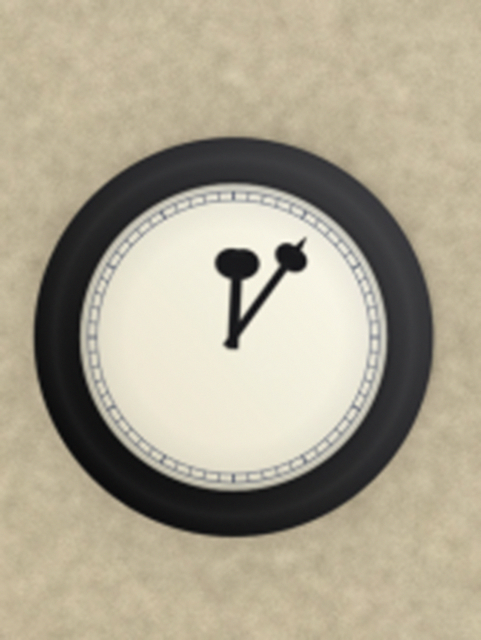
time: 12:06
